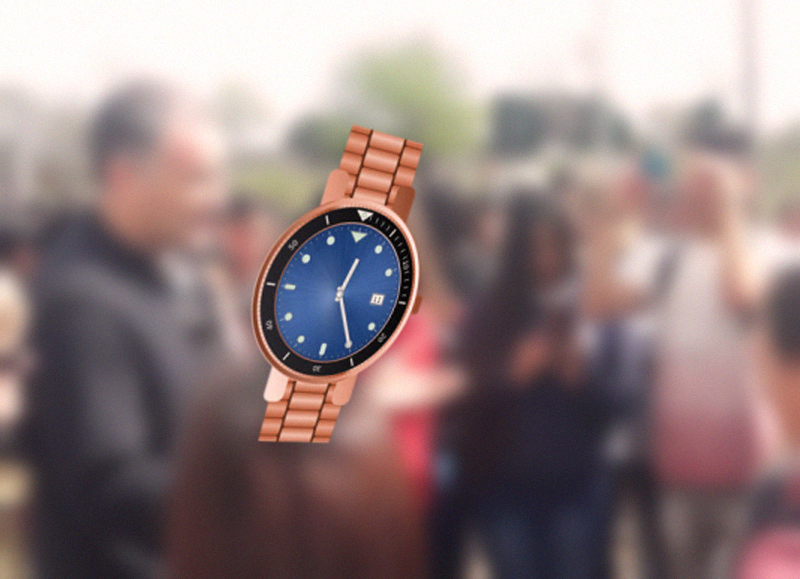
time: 12:25
